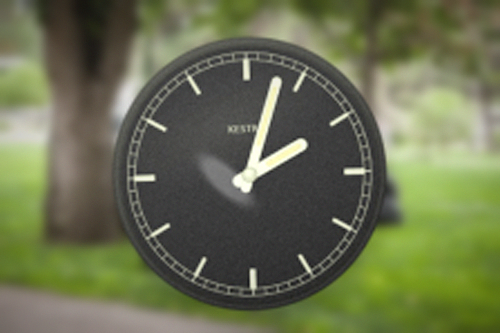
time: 2:03
